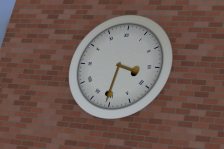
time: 3:31
